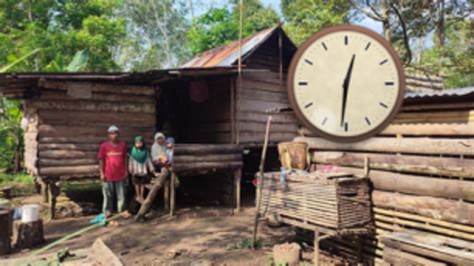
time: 12:31
